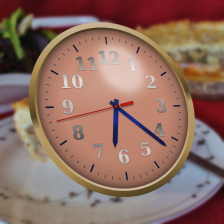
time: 6:21:43
